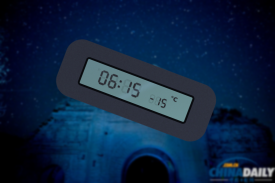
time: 6:15
